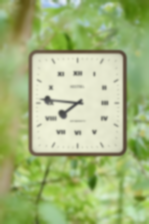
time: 7:46
